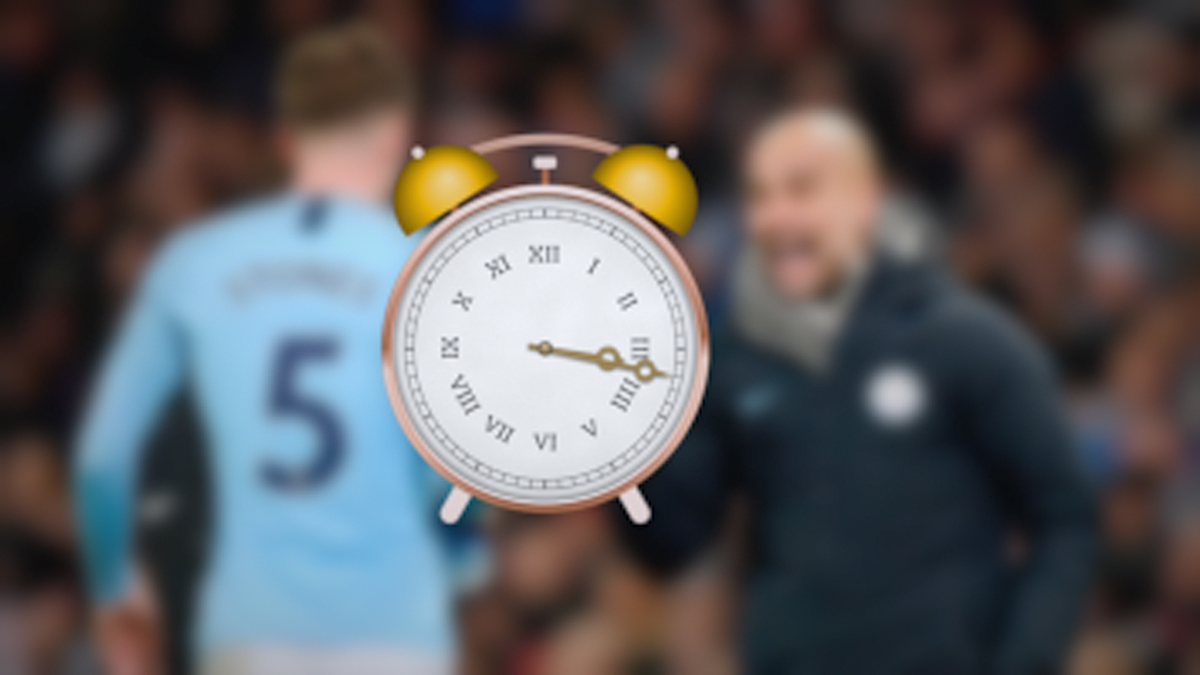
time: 3:17
